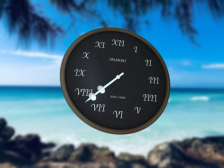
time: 7:38
